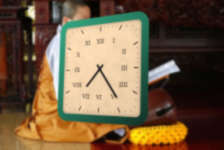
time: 7:24
